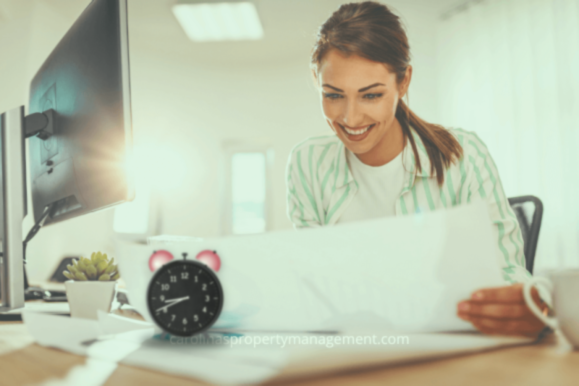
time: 8:41
